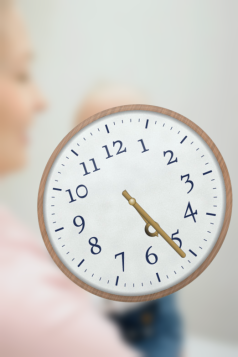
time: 5:26
